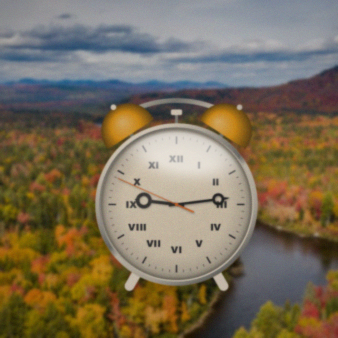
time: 9:13:49
